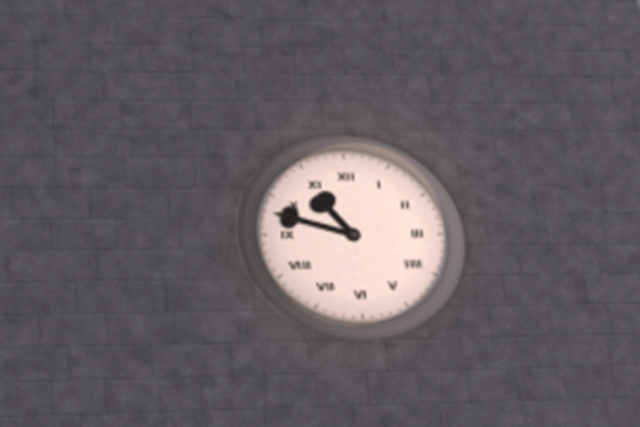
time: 10:48
